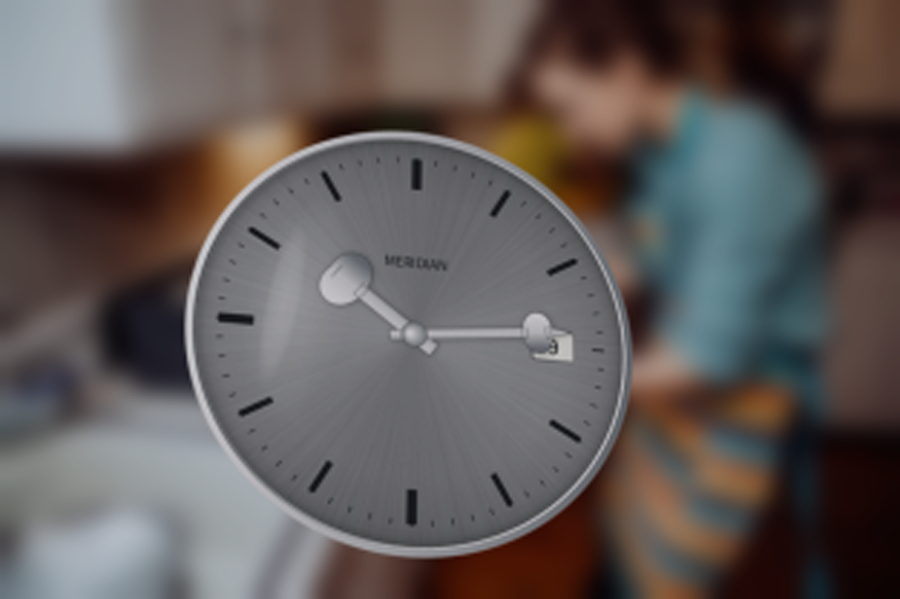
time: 10:14
